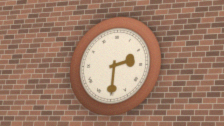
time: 2:30
